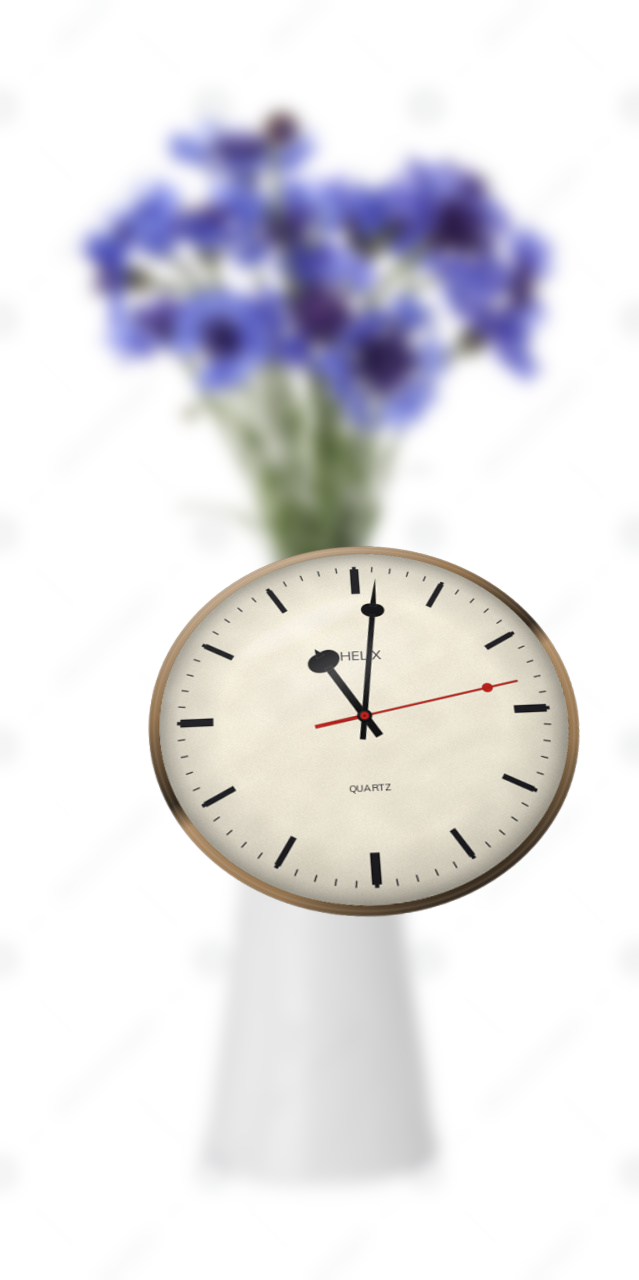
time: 11:01:13
